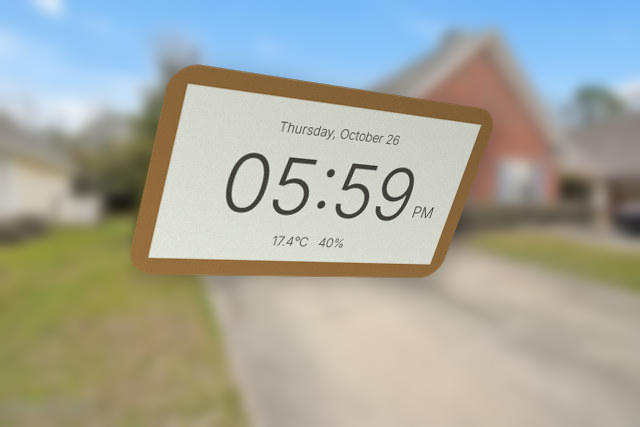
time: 5:59
